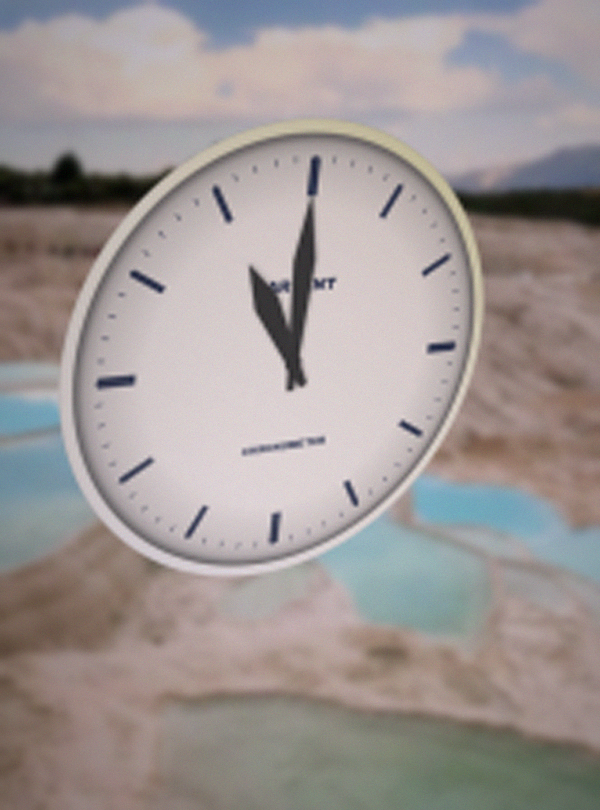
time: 11:00
